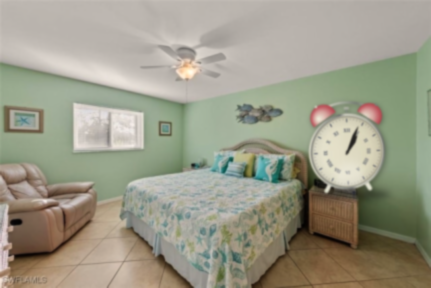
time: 1:04
